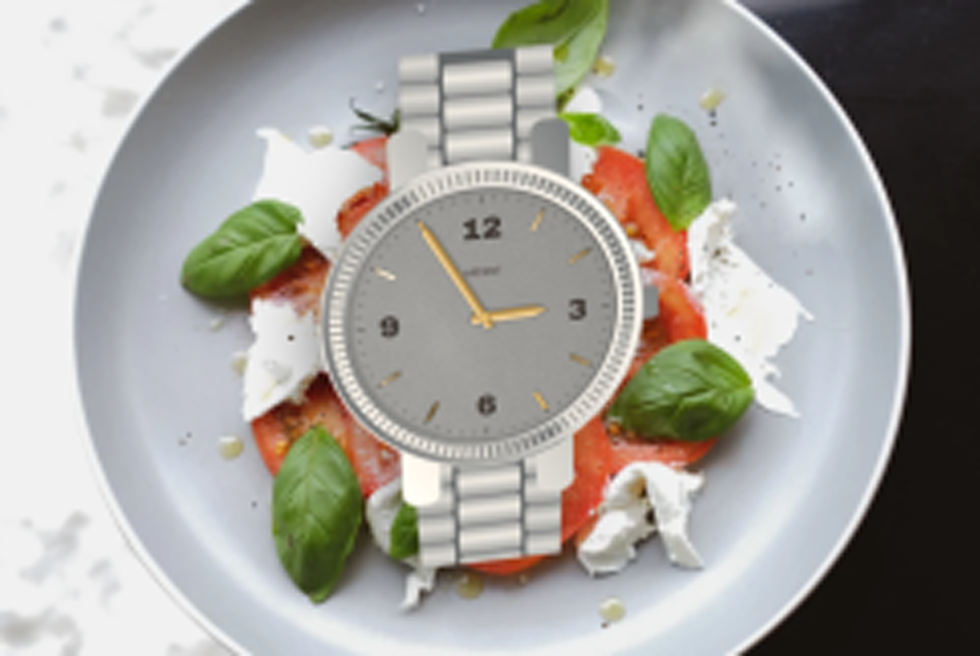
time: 2:55
